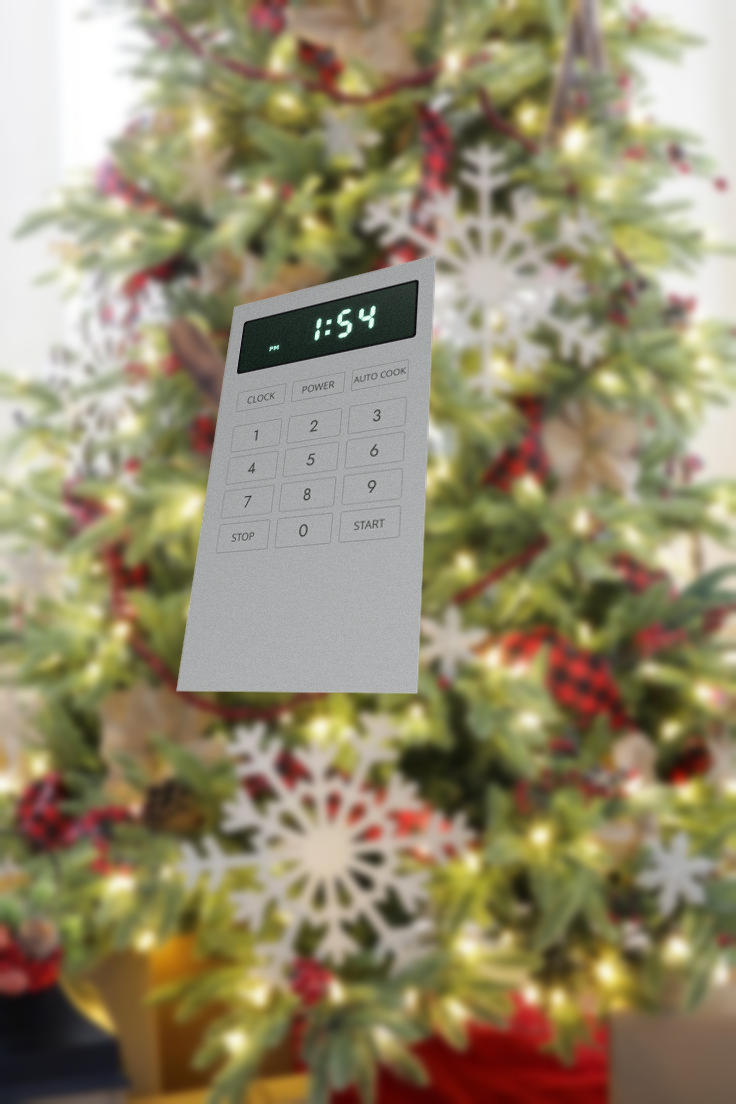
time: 1:54
